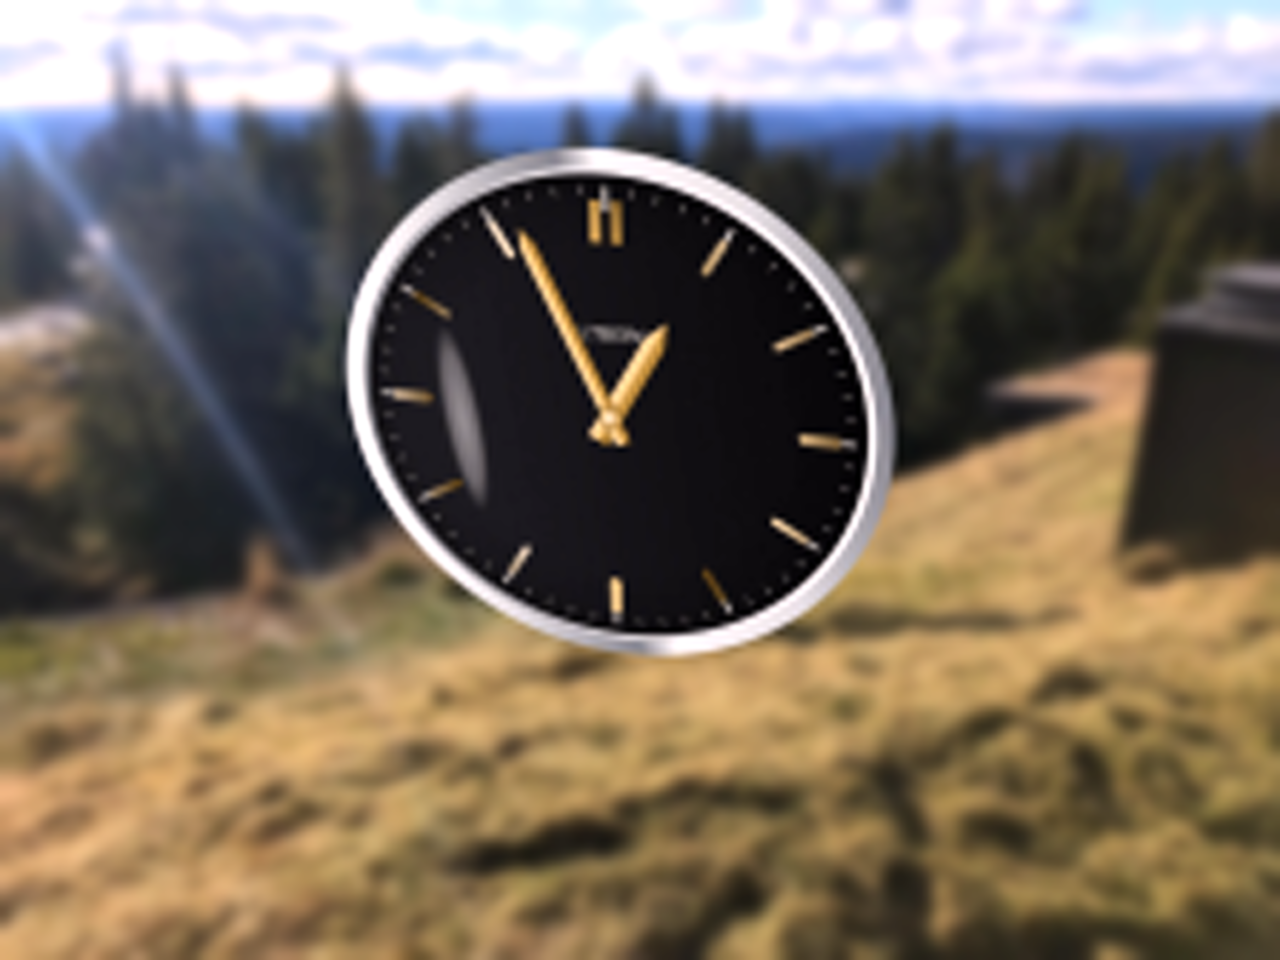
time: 12:56
